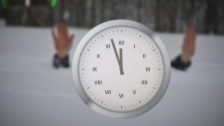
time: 11:57
